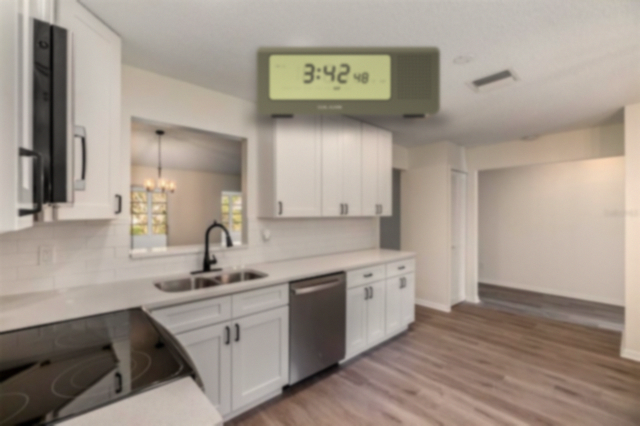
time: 3:42
